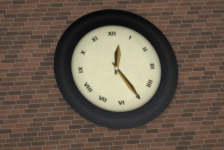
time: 12:25
